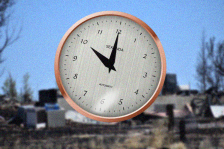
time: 10:00
